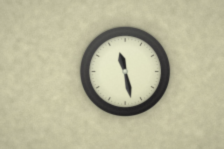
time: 11:28
